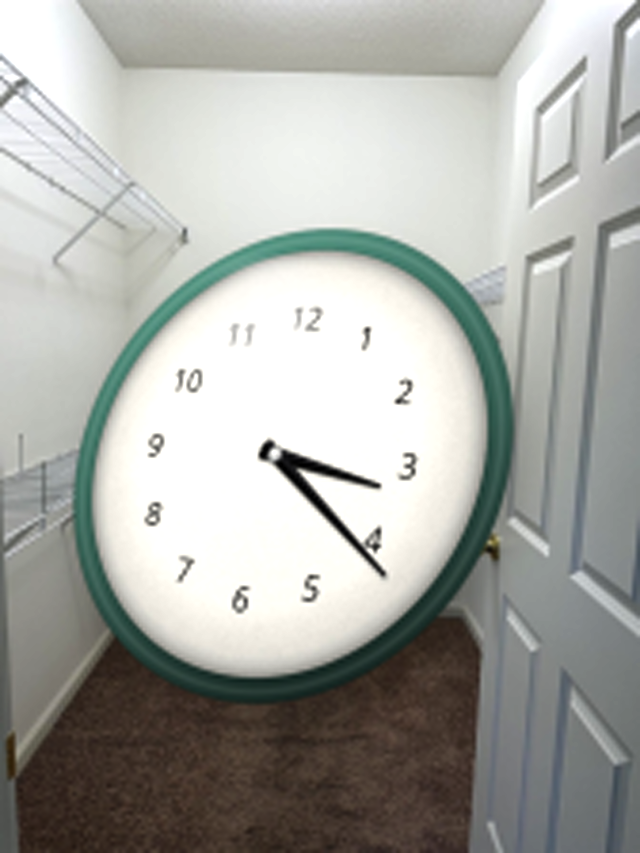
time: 3:21
